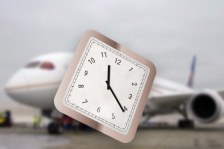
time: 11:21
